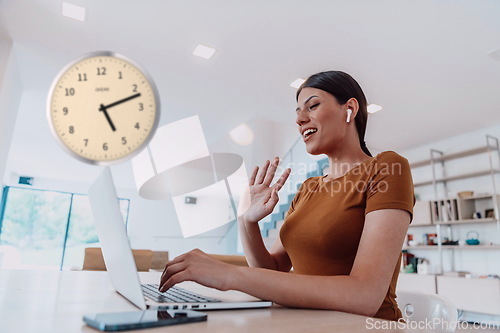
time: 5:12
